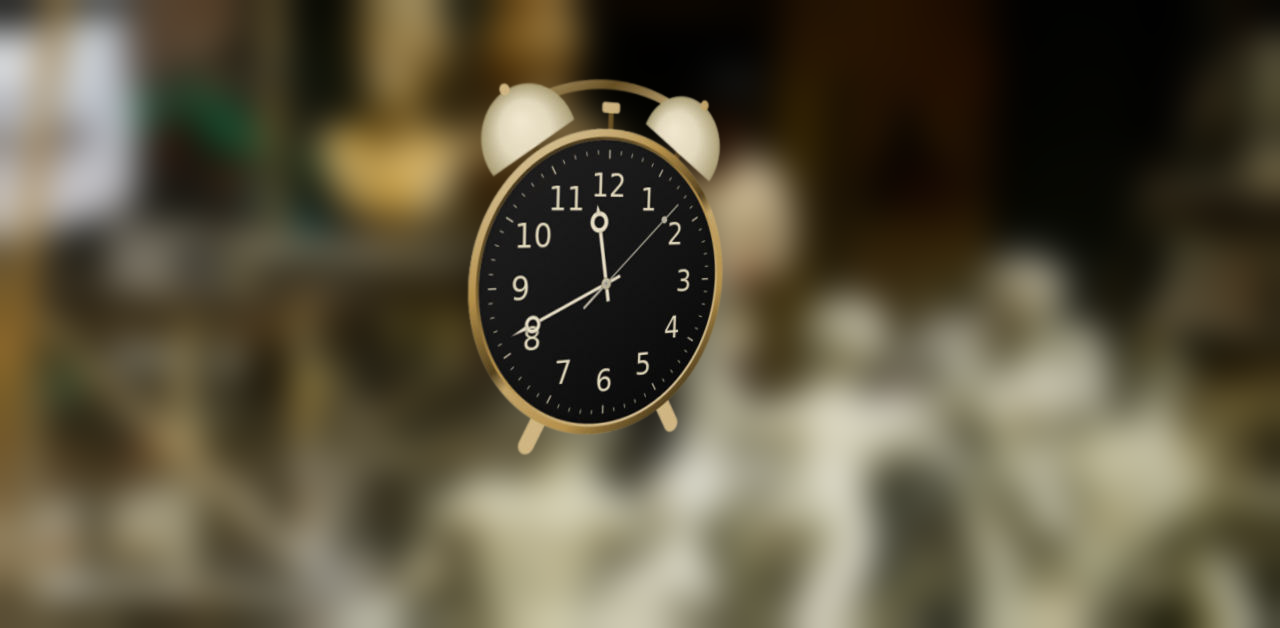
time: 11:41:08
